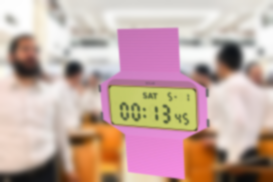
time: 0:13:45
